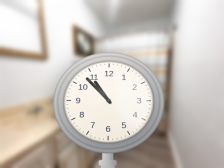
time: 10:53
